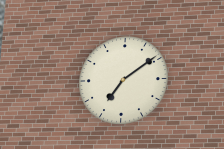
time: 7:09
